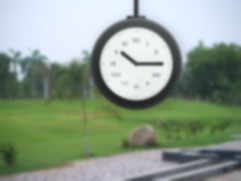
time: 10:15
